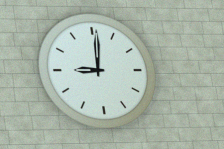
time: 9:01
